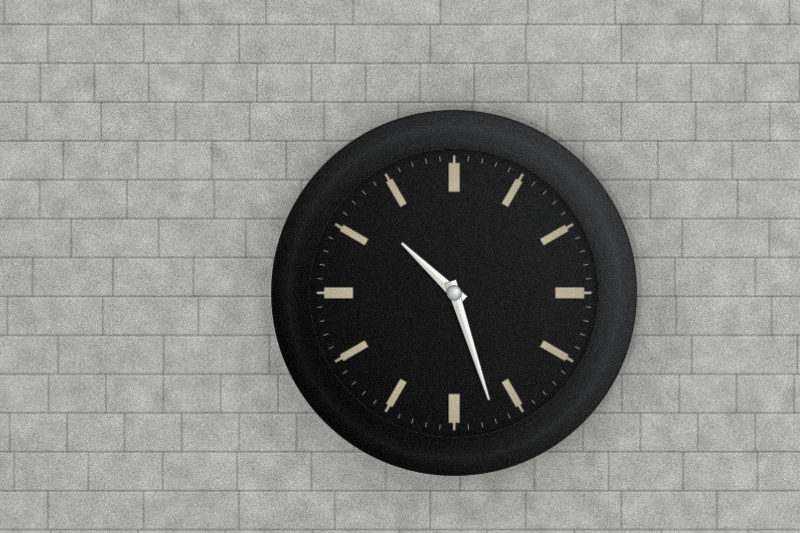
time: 10:27
